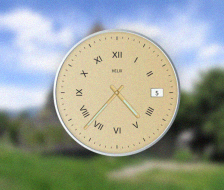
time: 4:37
